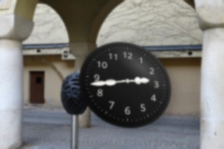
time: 2:43
